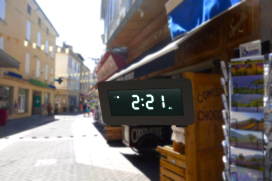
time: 2:21
